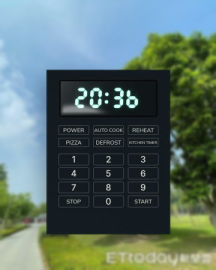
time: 20:36
